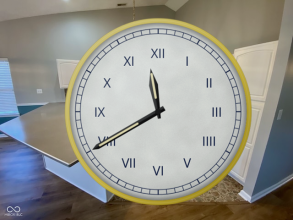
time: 11:40
